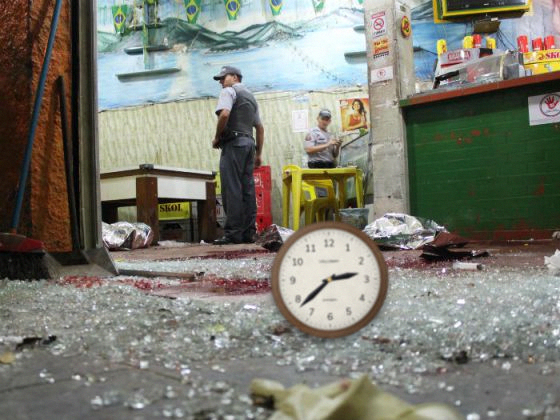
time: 2:38
